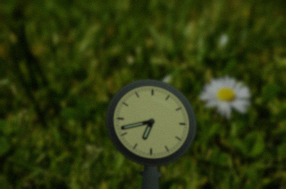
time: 6:42
